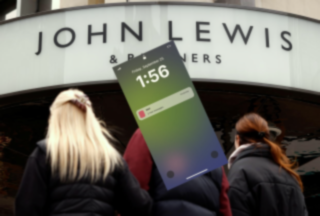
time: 1:56
